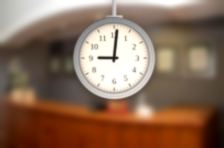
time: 9:01
